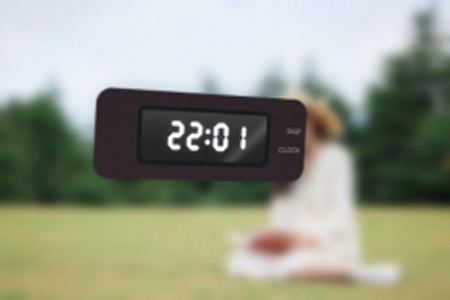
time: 22:01
